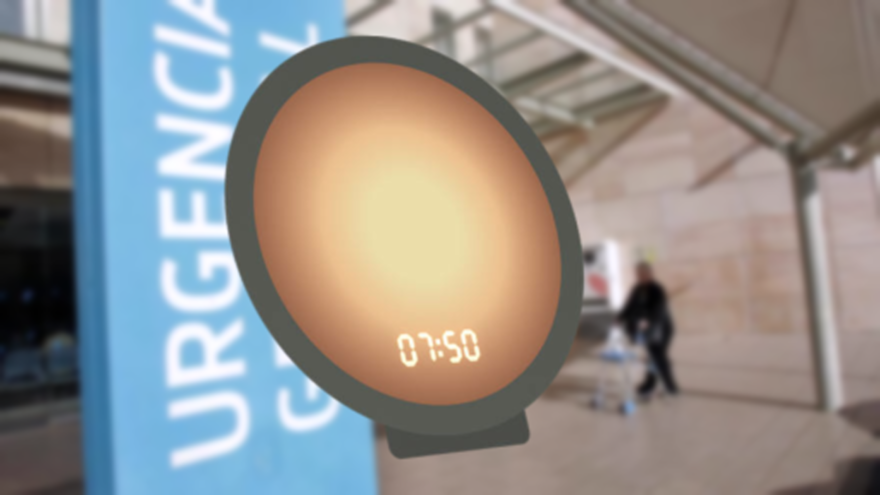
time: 7:50
